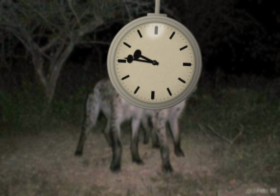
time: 9:46
